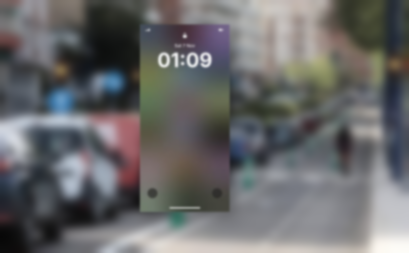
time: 1:09
